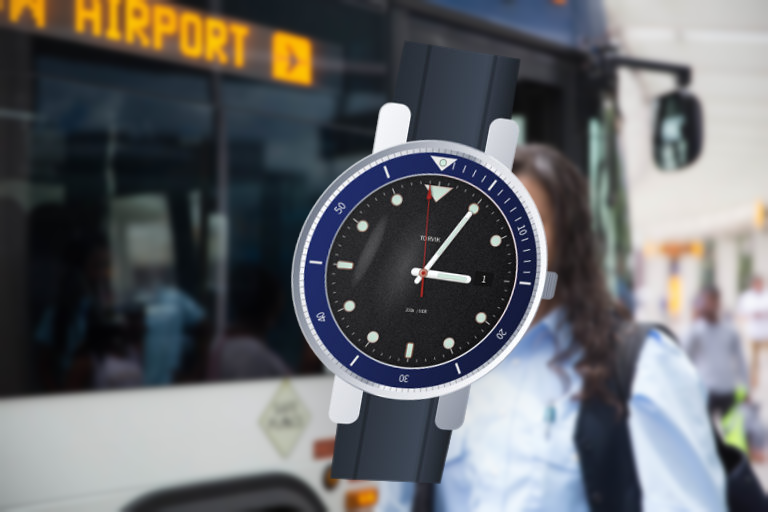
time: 3:04:59
